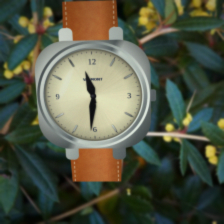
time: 11:31
